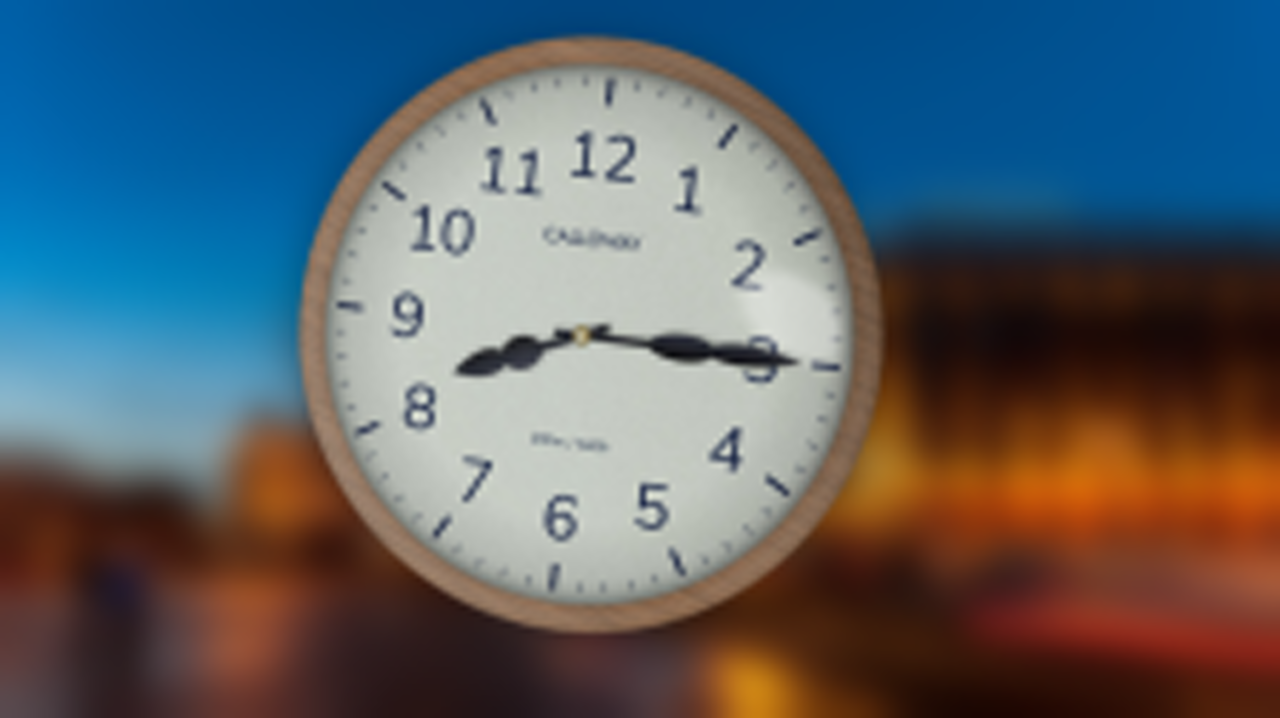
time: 8:15
